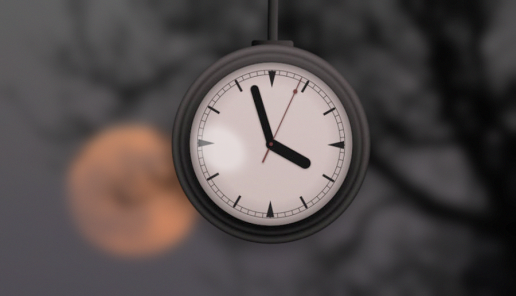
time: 3:57:04
